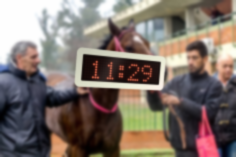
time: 11:29
